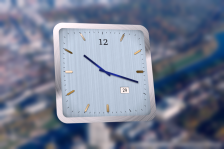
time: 10:18
